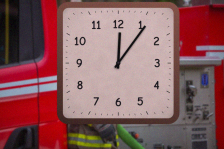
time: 12:06
